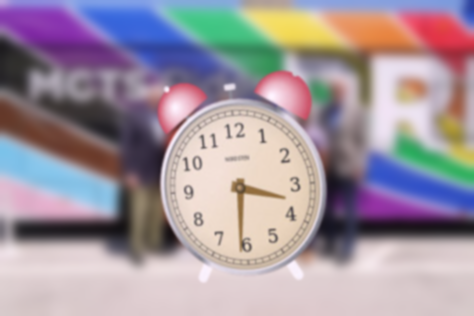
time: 3:31
